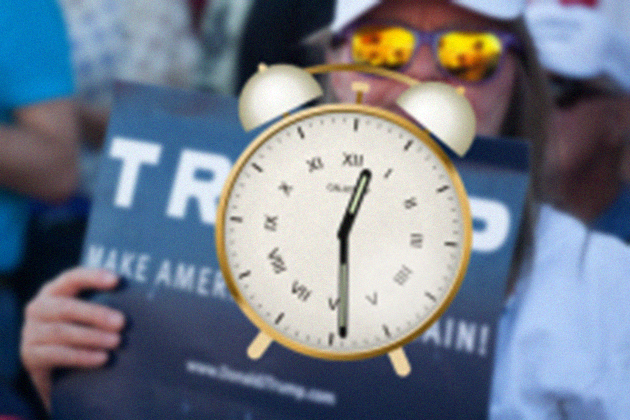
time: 12:29
